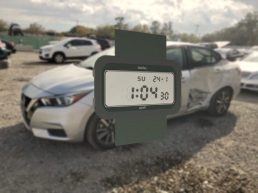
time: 1:04:30
